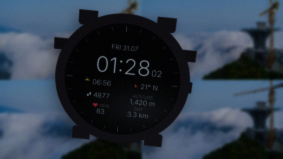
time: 1:28:02
